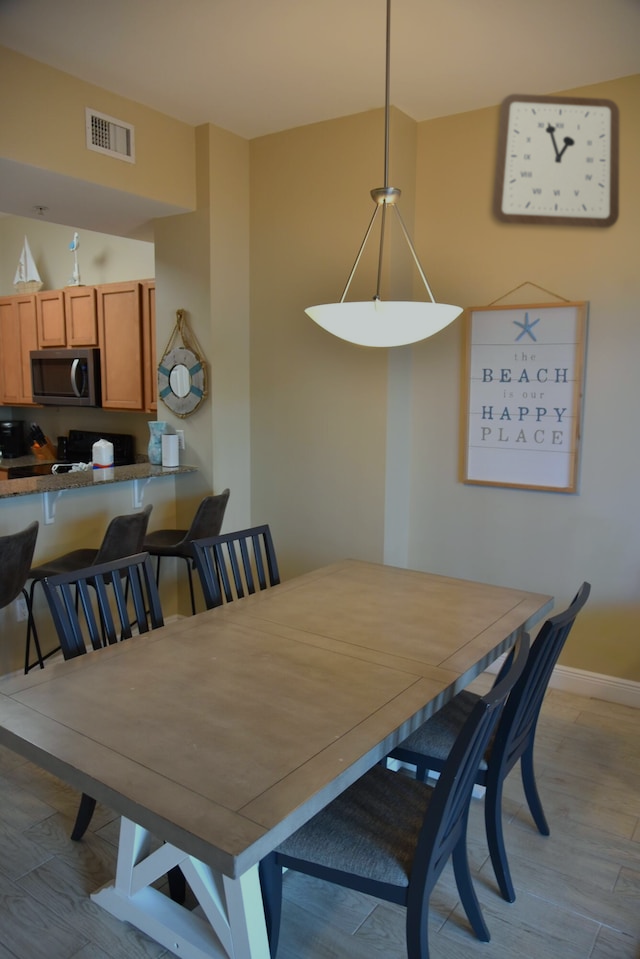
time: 12:57
